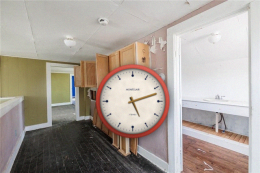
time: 5:12
